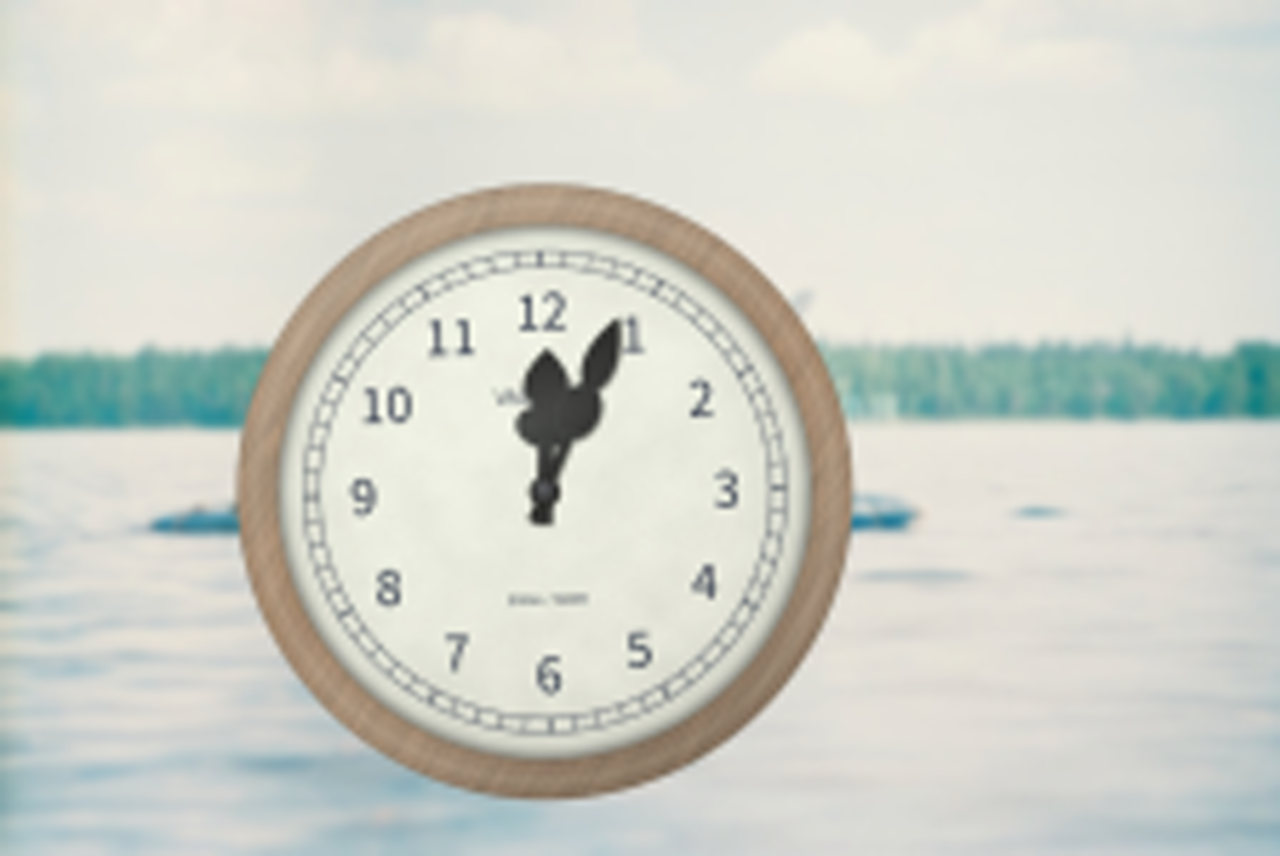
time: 12:04
